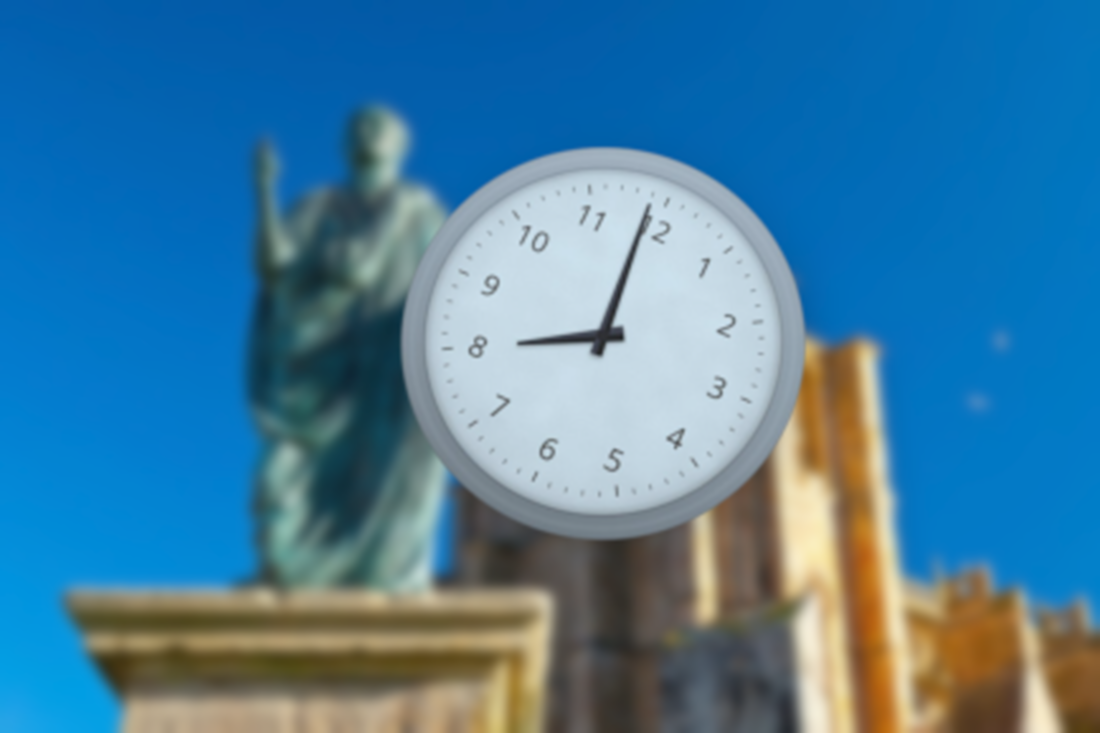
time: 7:59
